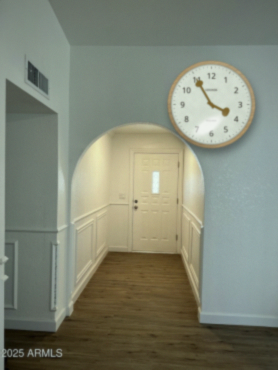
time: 3:55
